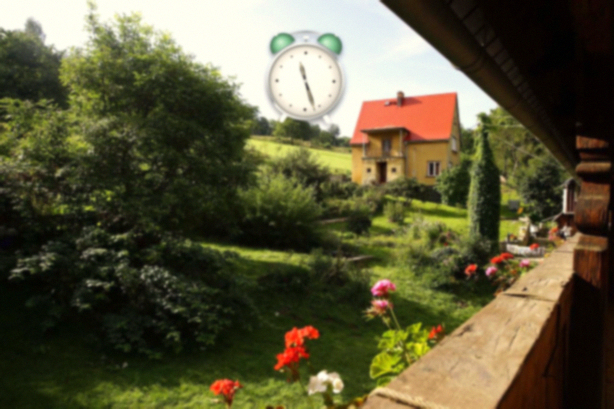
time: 11:27
